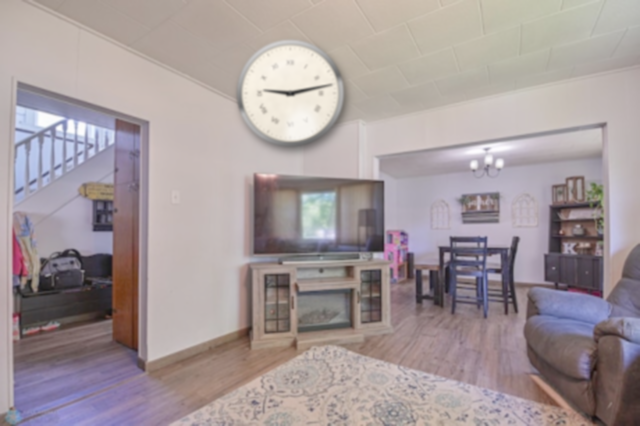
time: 9:13
